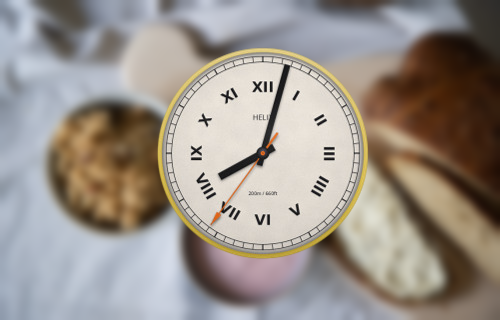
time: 8:02:36
